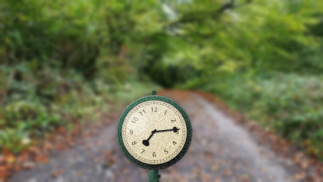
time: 7:14
